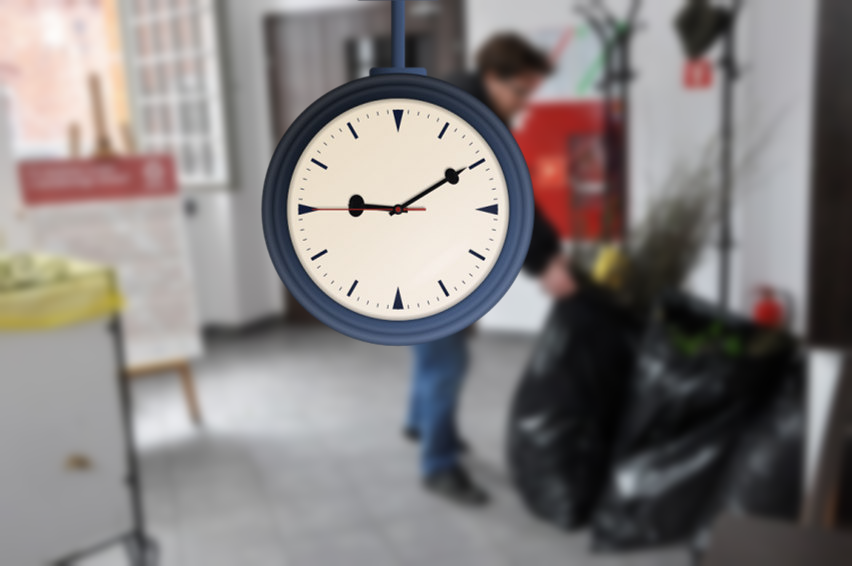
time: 9:09:45
